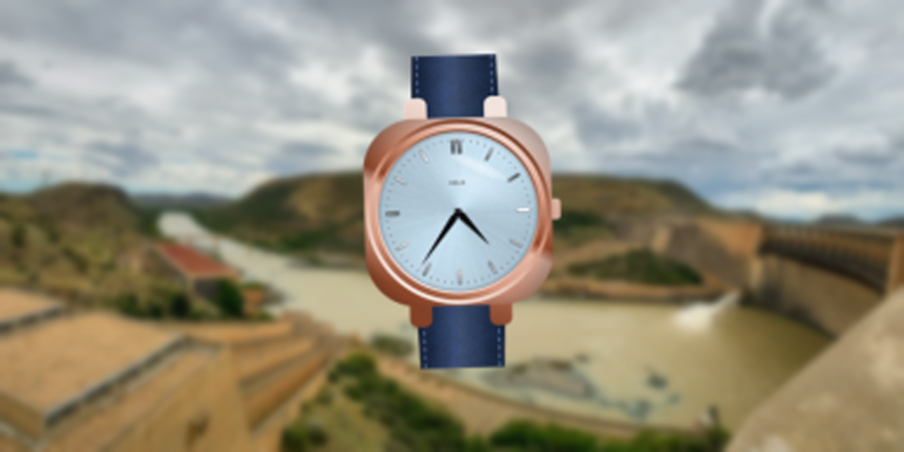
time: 4:36
